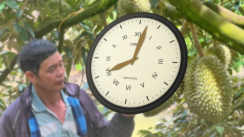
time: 8:02
